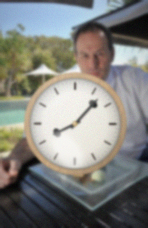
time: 8:07
